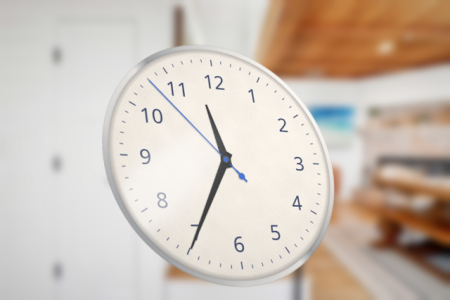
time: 11:34:53
